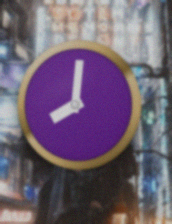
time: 8:01
